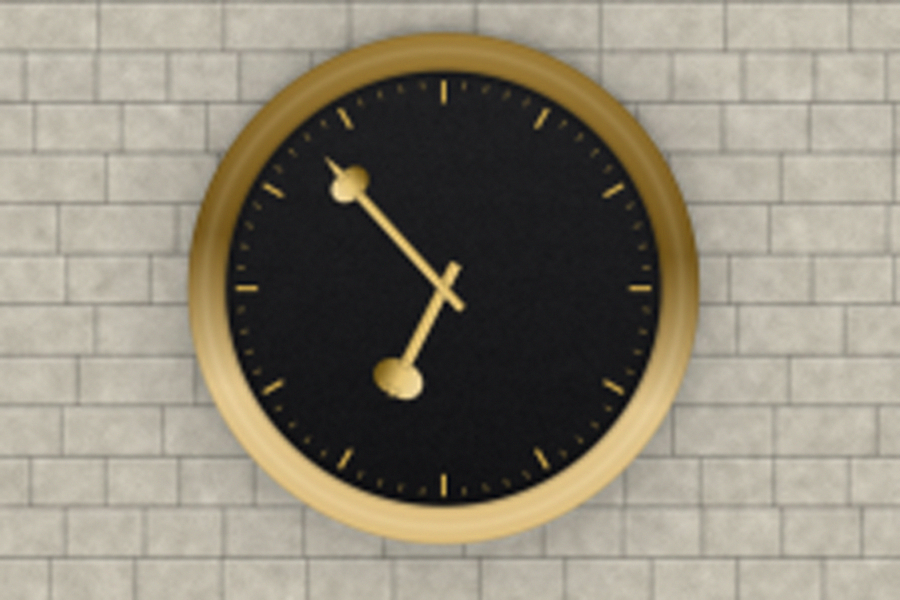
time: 6:53
